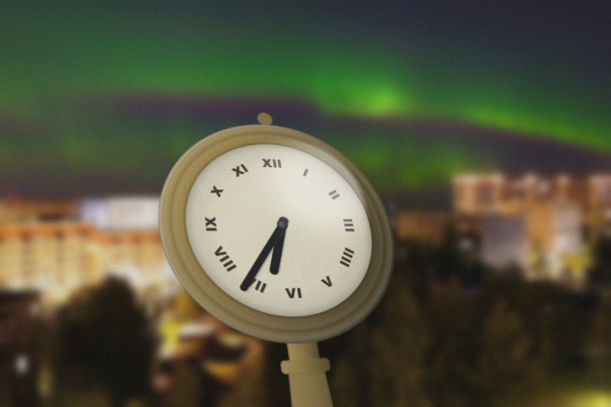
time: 6:36
